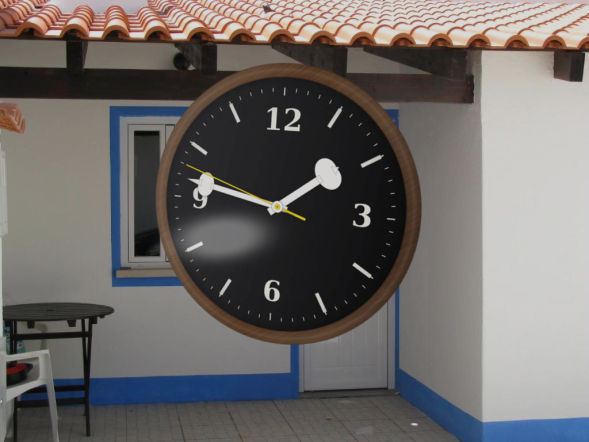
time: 1:46:48
